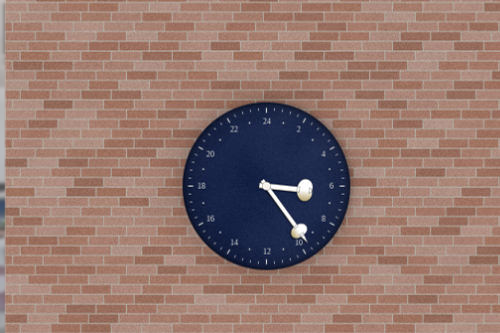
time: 6:24
